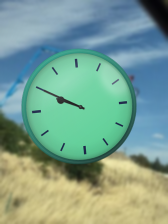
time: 9:50
